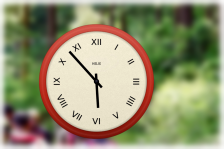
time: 5:53
